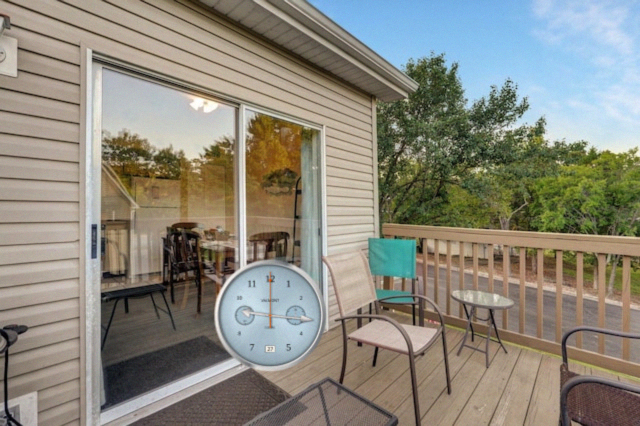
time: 9:16
